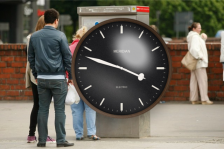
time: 3:48
